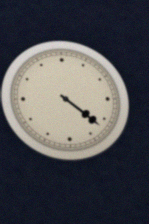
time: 4:22
